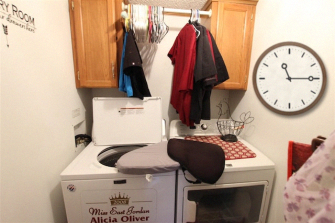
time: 11:15
